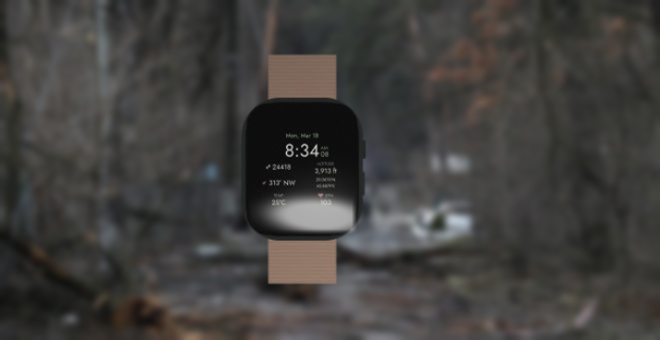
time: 8:34
